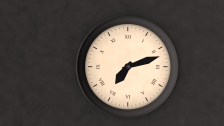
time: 7:12
